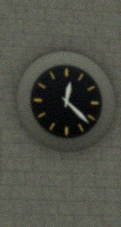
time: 12:22
